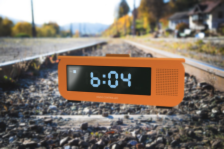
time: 6:04
